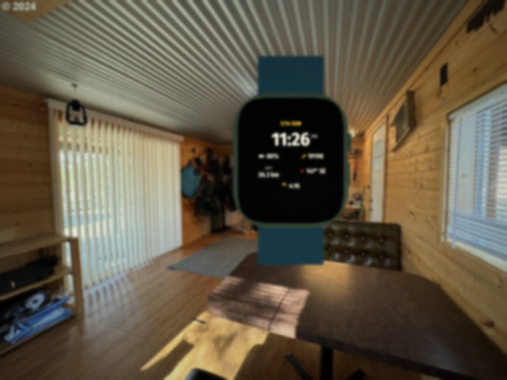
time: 11:26
